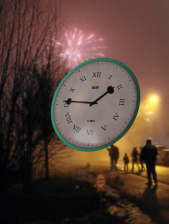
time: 1:46
